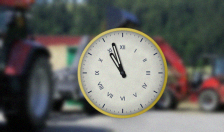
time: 10:57
